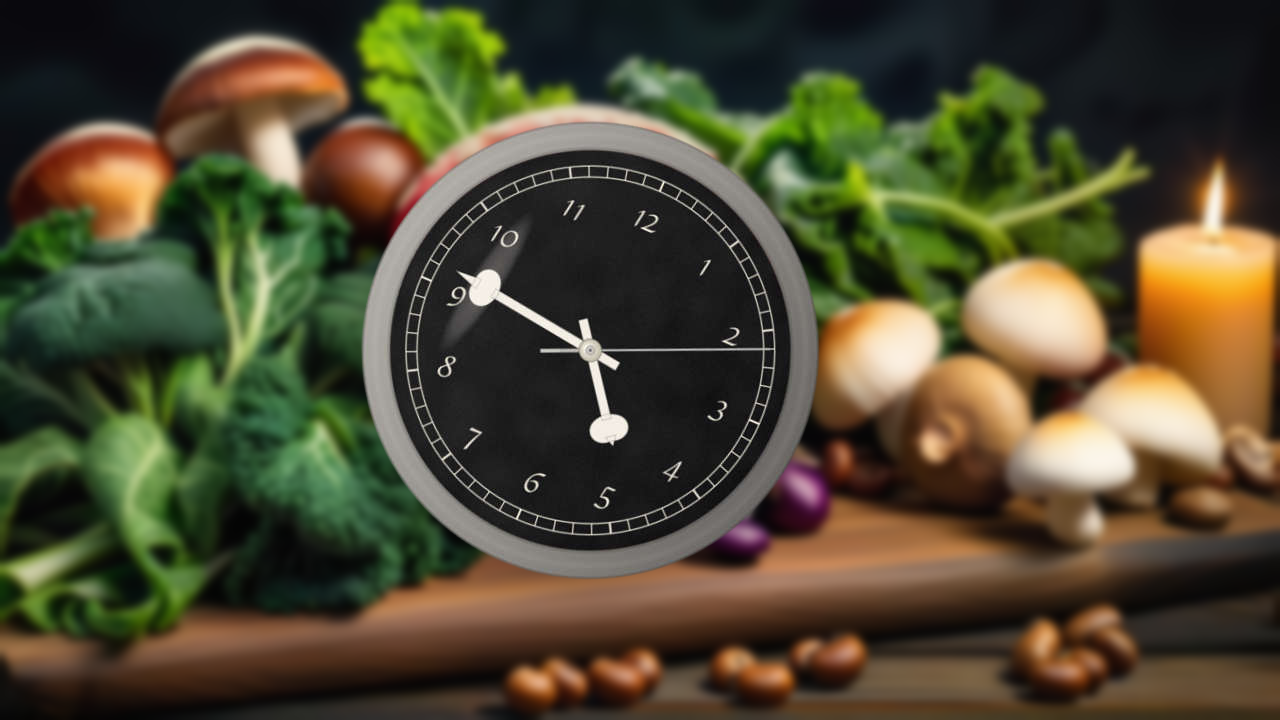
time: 4:46:11
